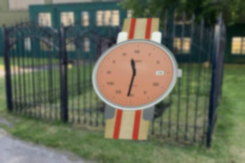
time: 11:31
